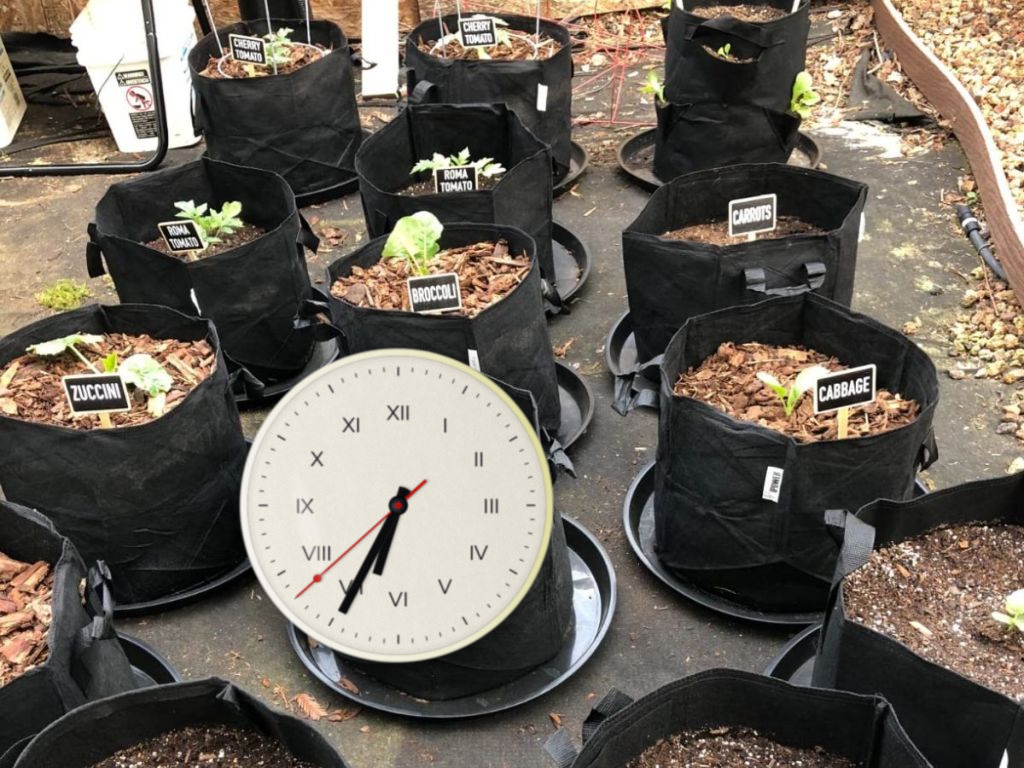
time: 6:34:38
